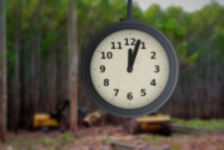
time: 12:03
